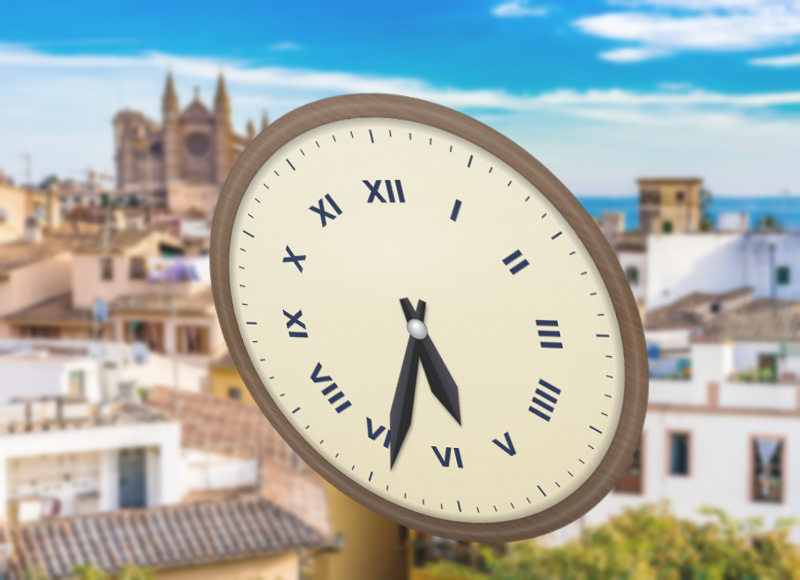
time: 5:34
